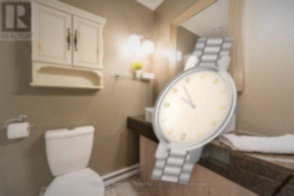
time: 9:53
